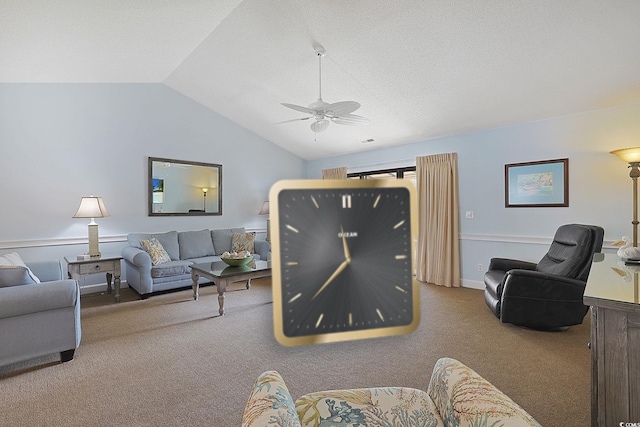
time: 11:38
